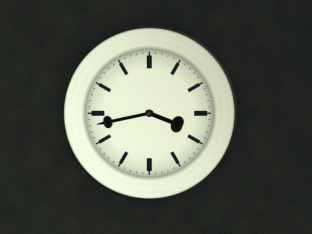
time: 3:43
